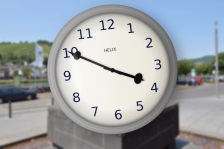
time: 3:50
